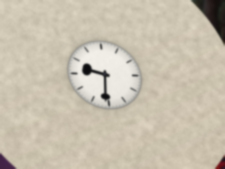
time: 9:31
